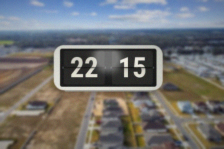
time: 22:15
